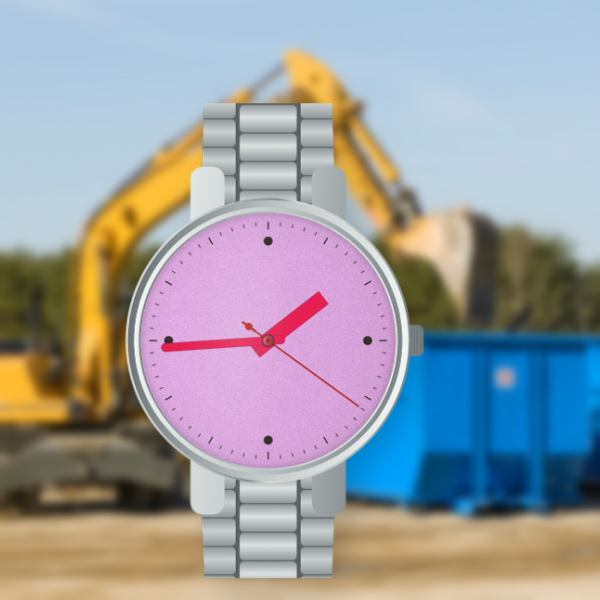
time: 1:44:21
